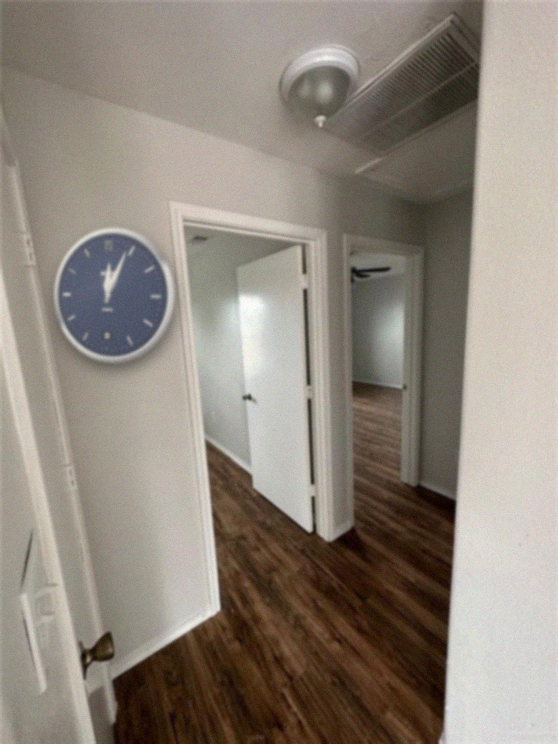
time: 12:04
